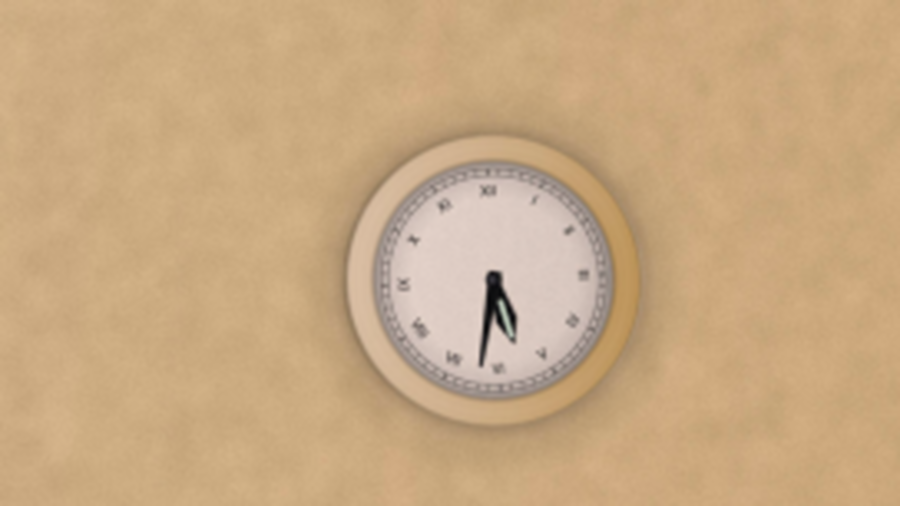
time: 5:32
